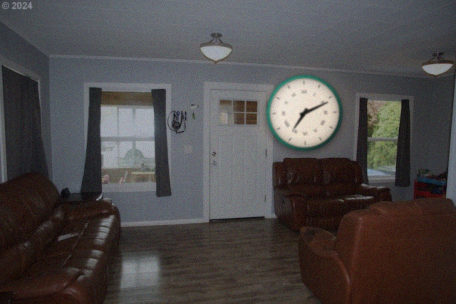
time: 7:11
